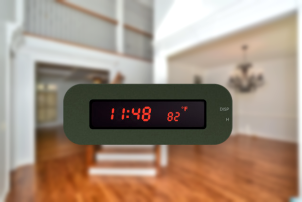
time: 11:48
